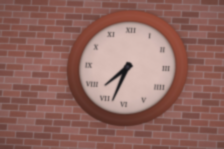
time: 7:33
